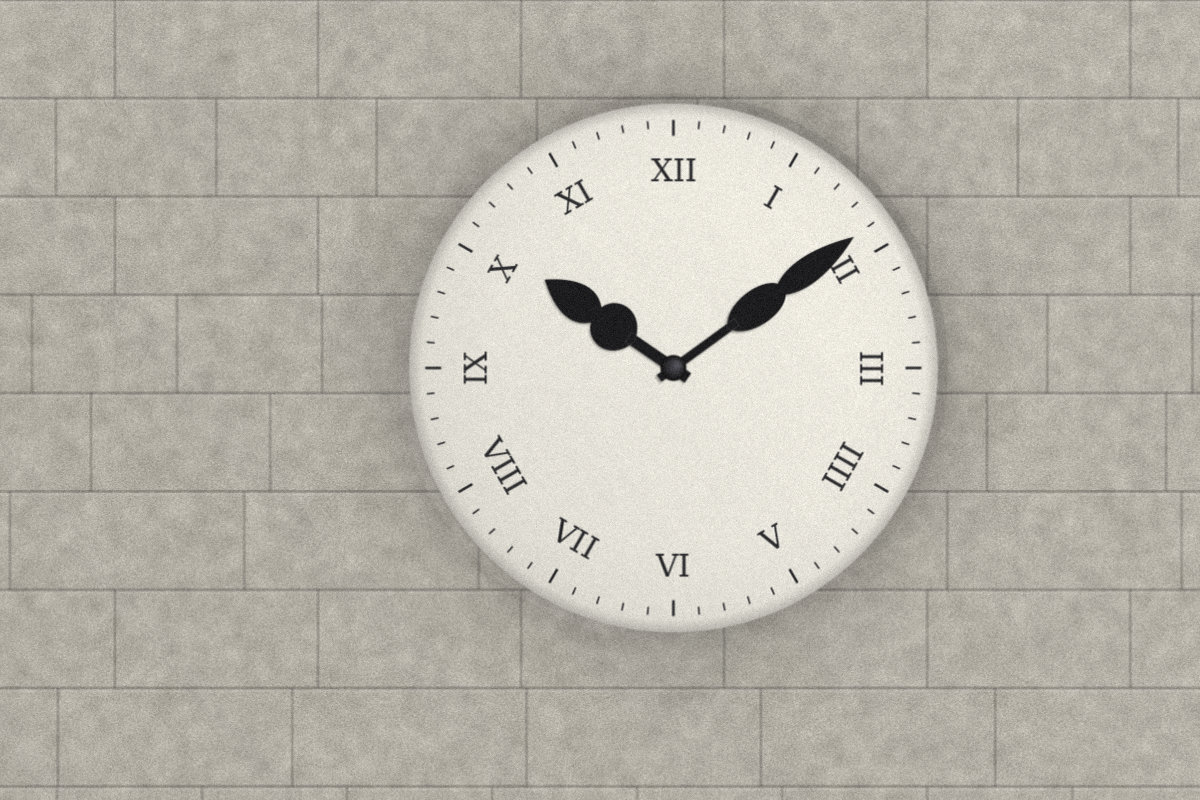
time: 10:09
